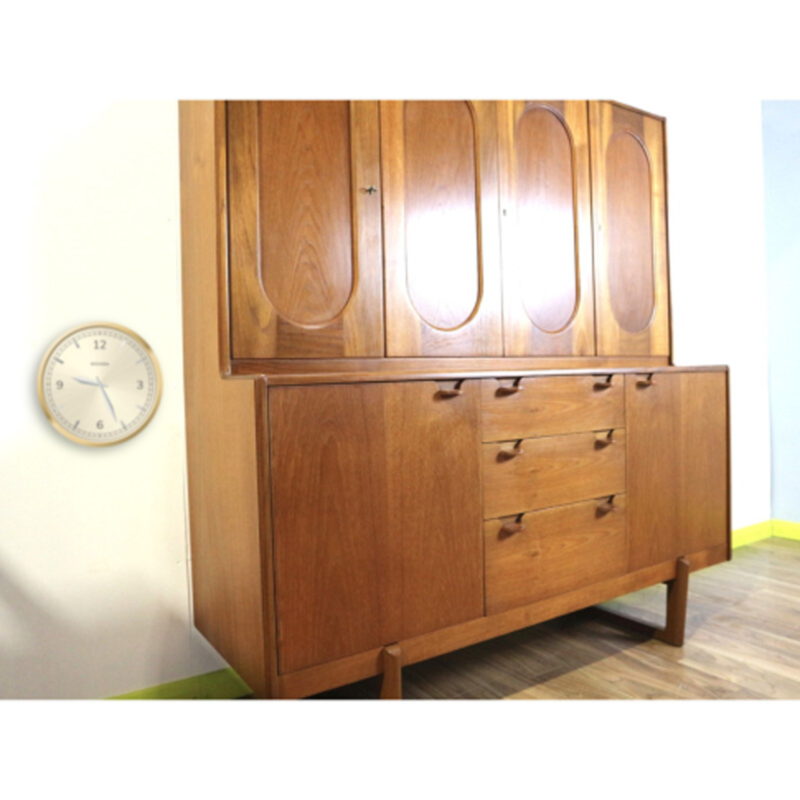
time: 9:26
